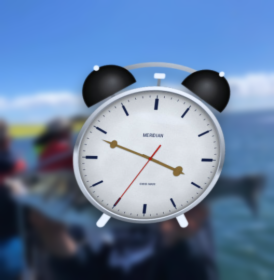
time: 3:48:35
